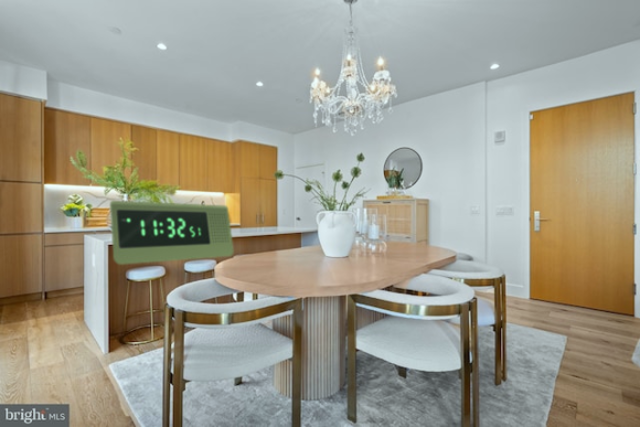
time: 11:32:51
